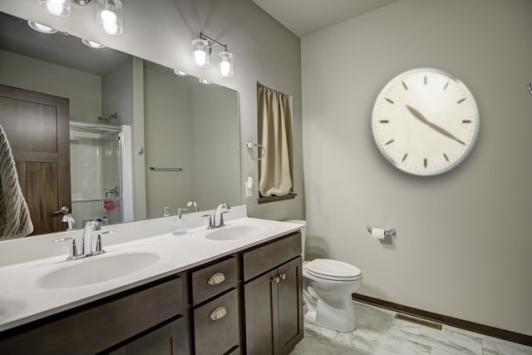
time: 10:20
